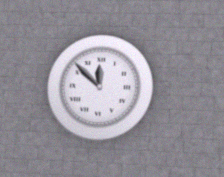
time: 11:52
